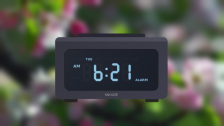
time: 6:21
